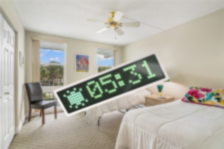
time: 5:31
